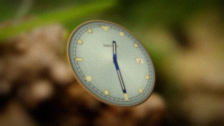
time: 12:30
